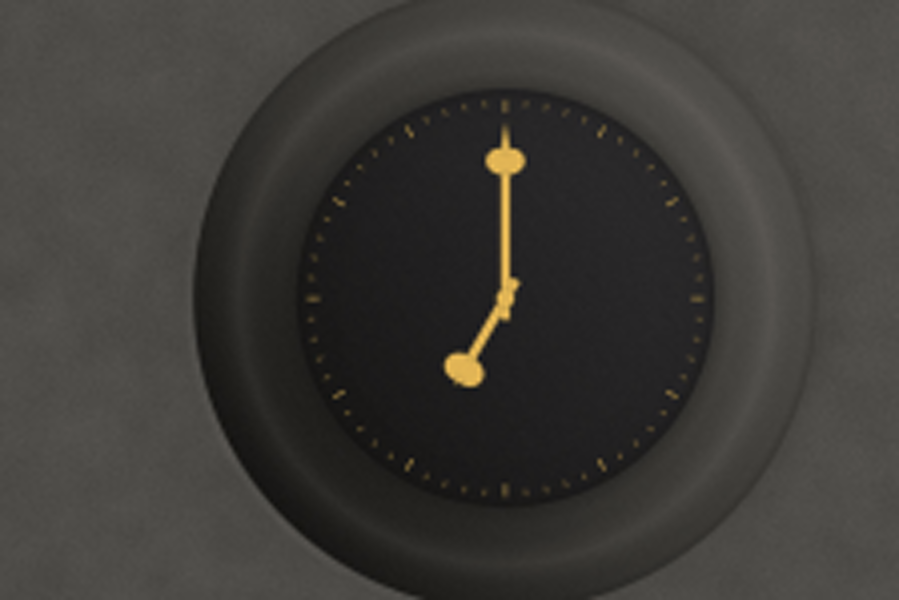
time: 7:00
